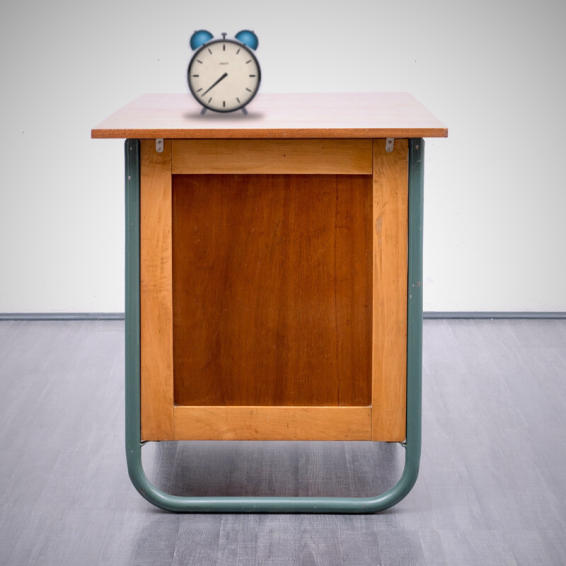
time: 7:38
